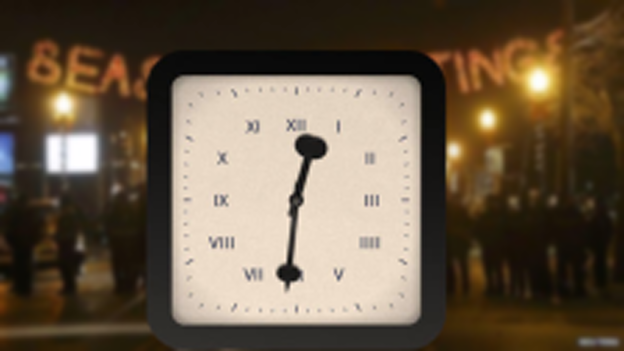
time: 12:31
